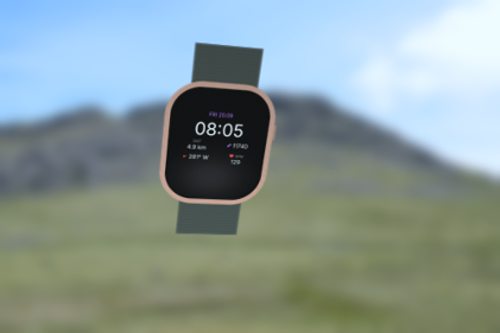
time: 8:05
